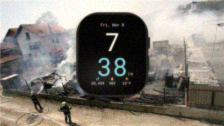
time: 7:38
